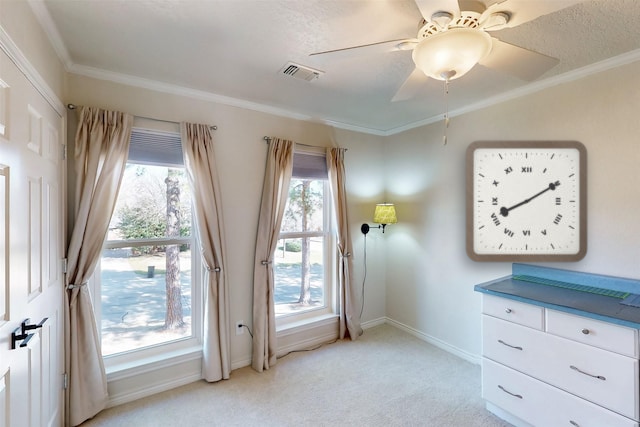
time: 8:10
